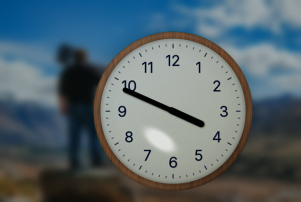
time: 3:49
